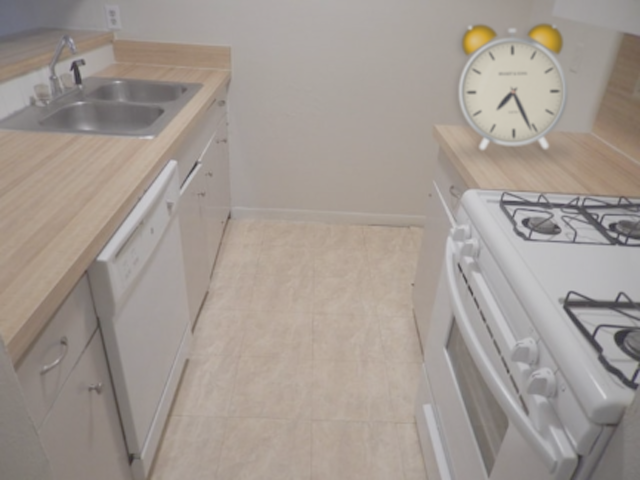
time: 7:26
